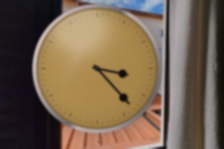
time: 3:23
